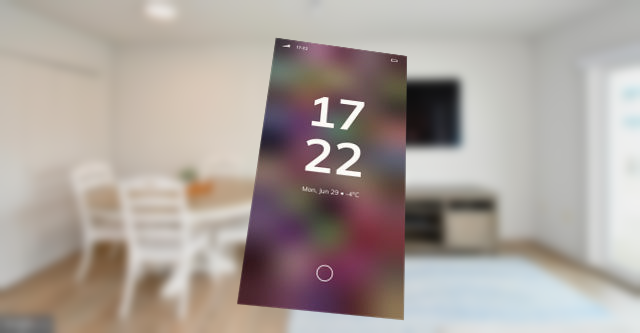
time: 17:22
